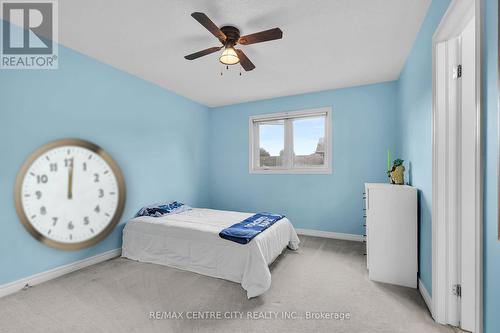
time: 12:01
